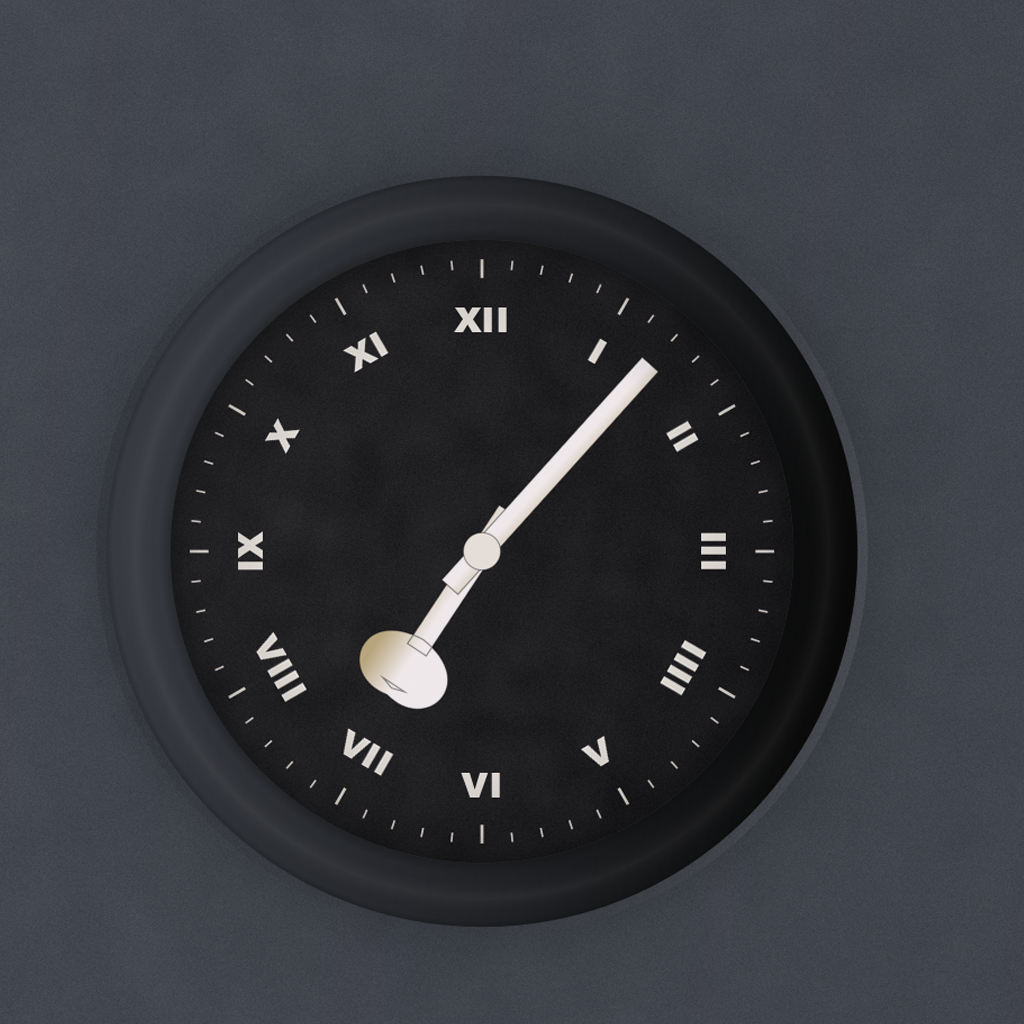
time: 7:07
